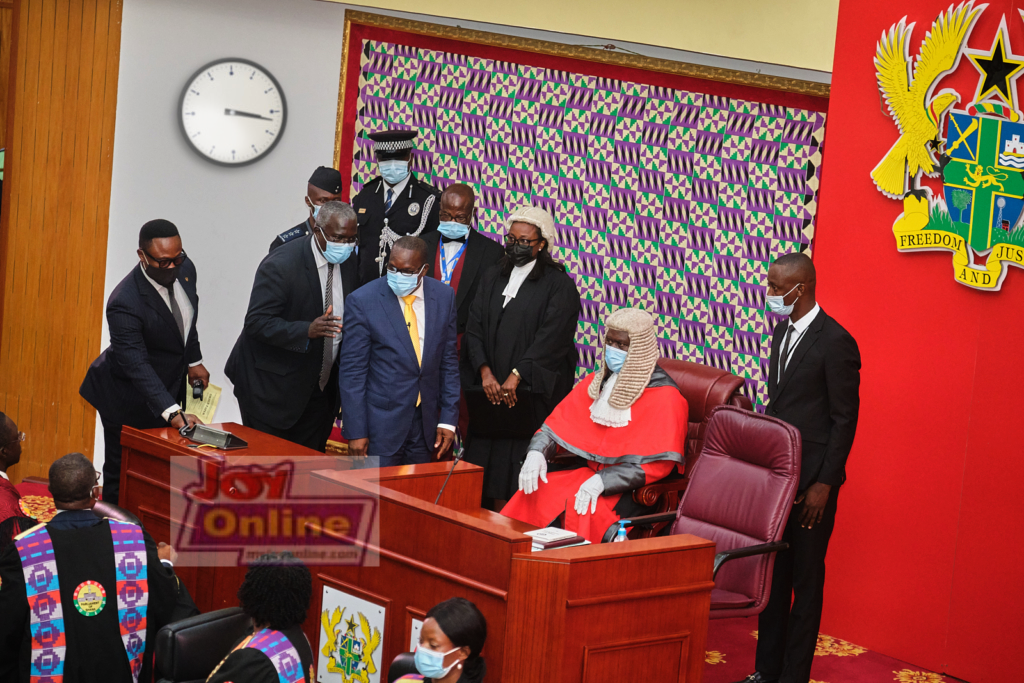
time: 3:17
